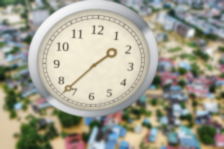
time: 1:37
